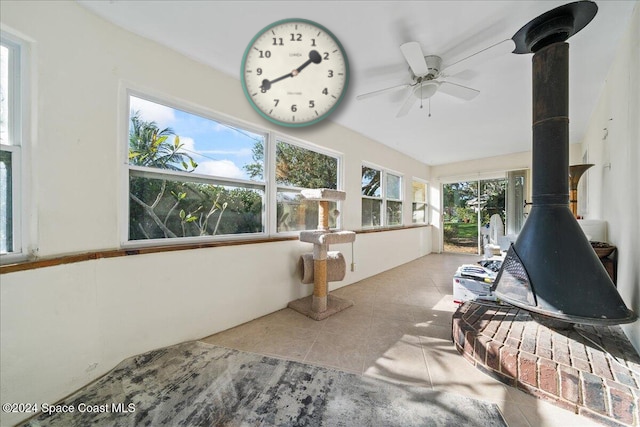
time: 1:41
